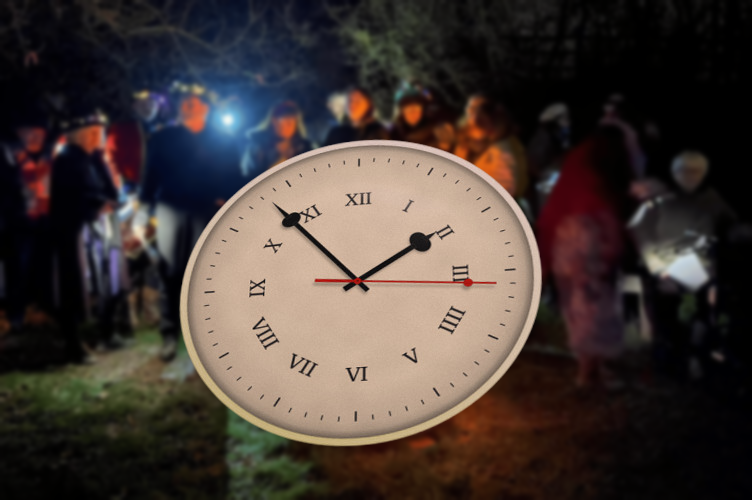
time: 1:53:16
